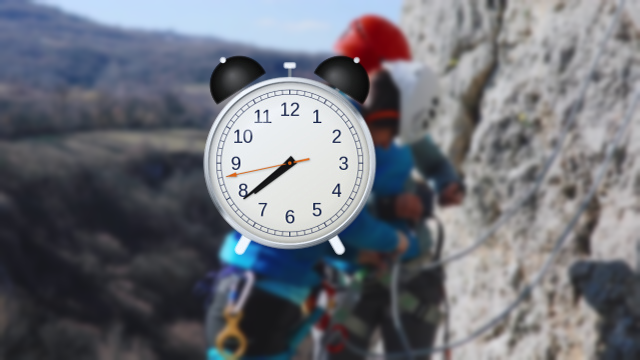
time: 7:38:43
